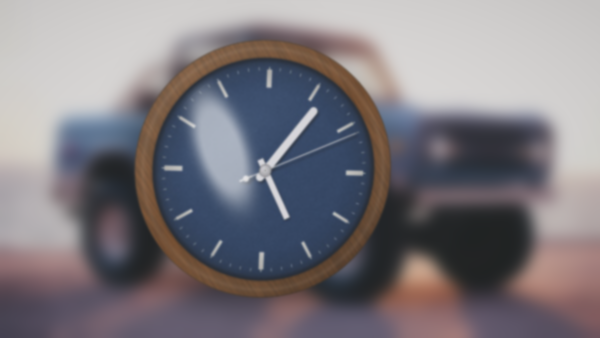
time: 5:06:11
